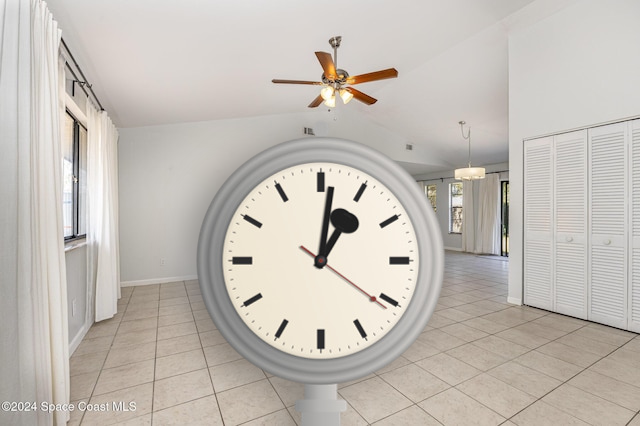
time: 1:01:21
